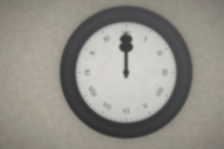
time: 12:00
